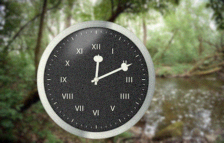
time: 12:11
